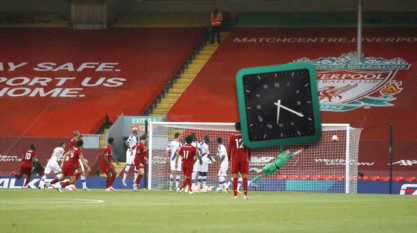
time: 6:20
